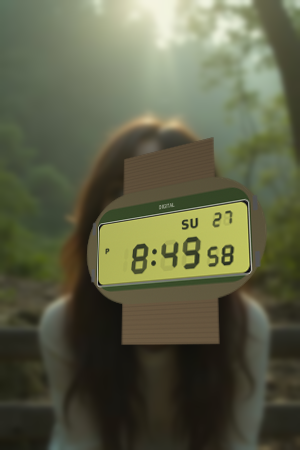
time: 8:49:58
